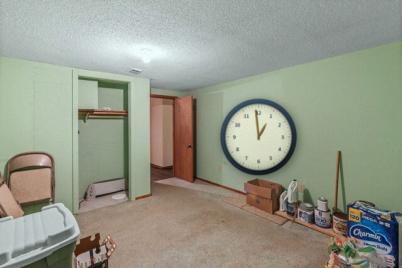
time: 12:59
